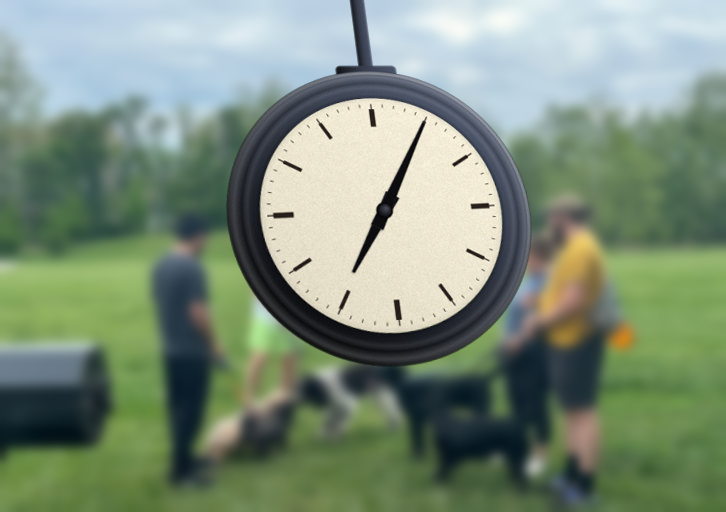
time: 7:05
